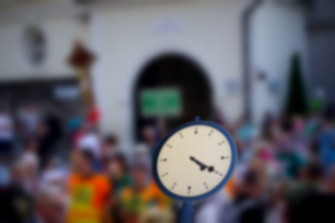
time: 4:20
